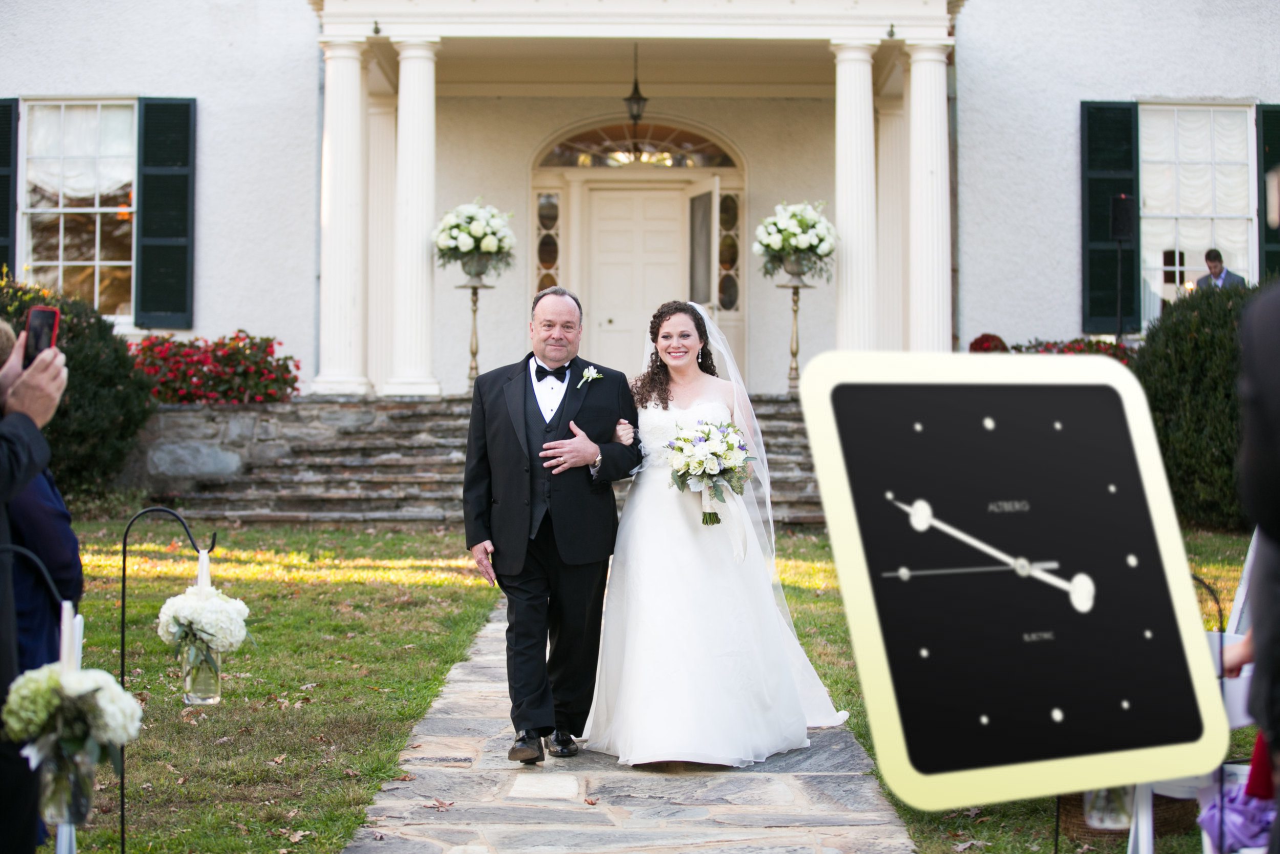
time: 3:49:45
